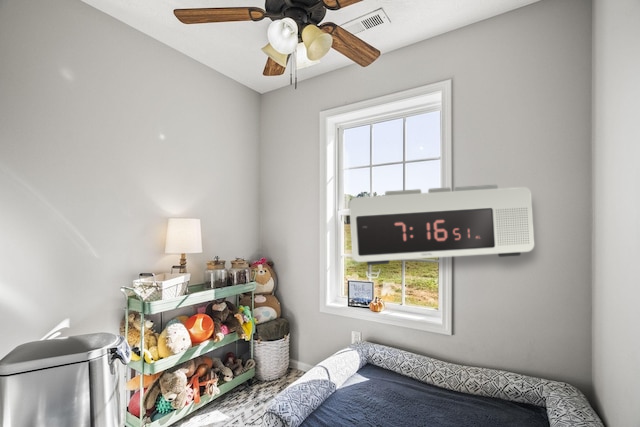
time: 7:16:51
